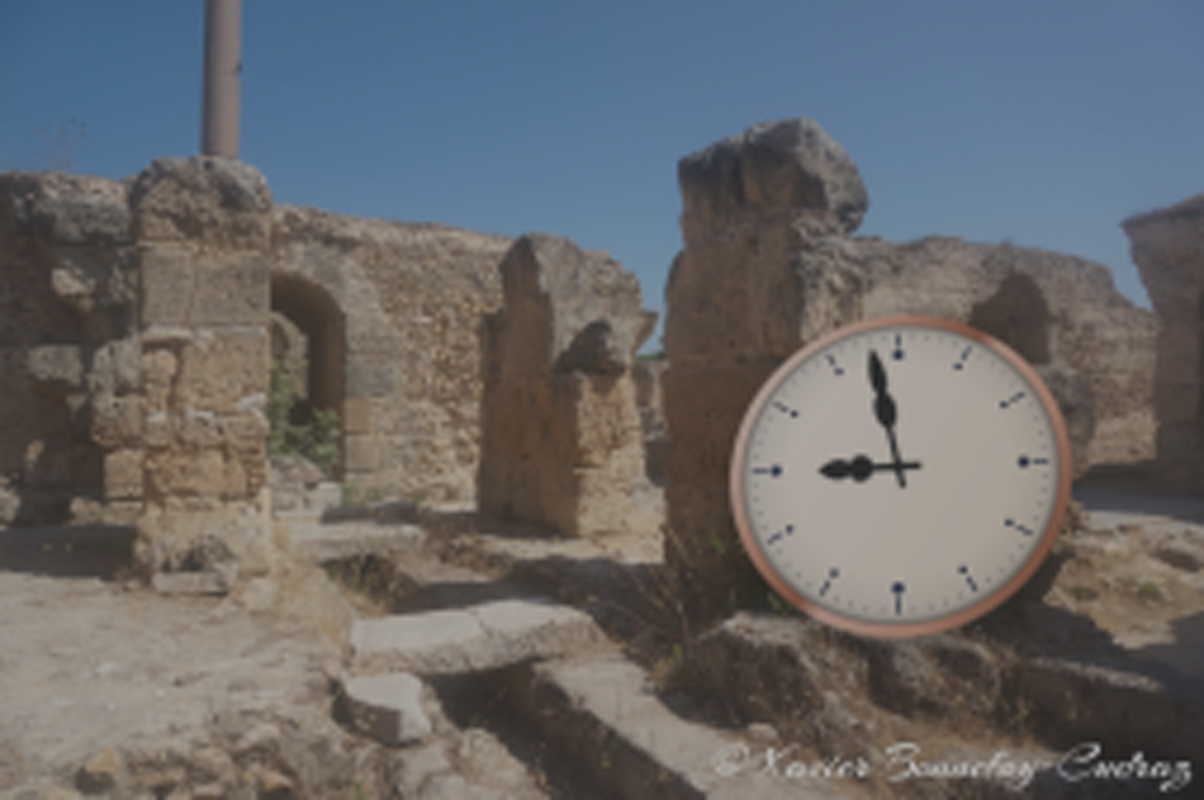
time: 8:58
